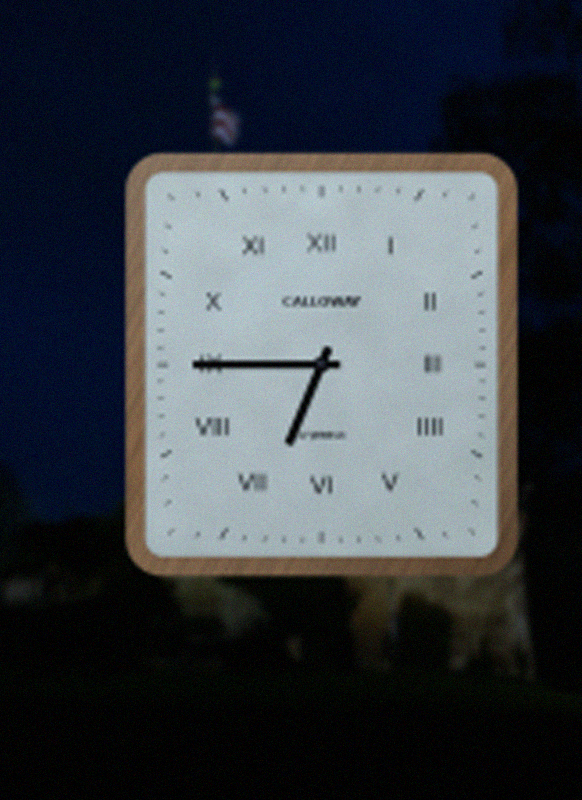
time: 6:45
